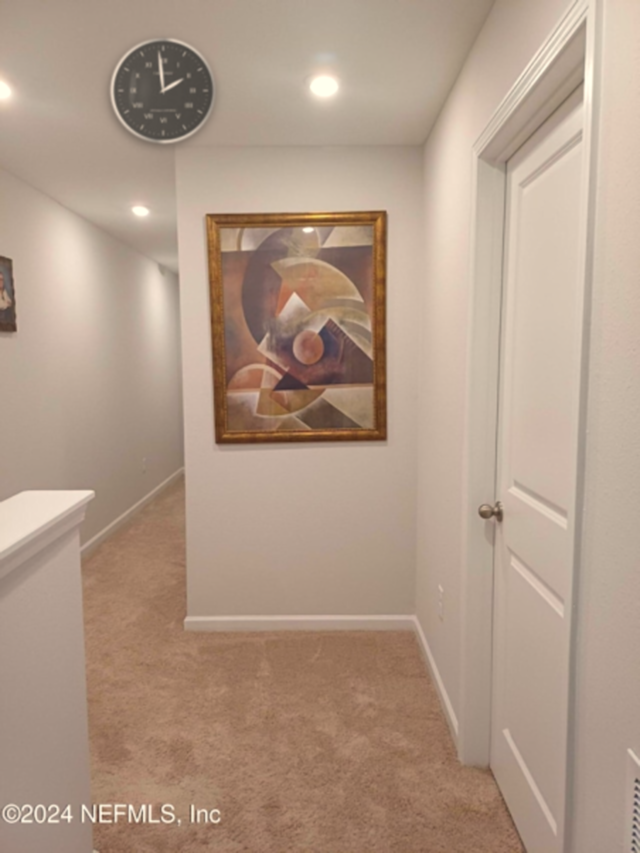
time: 1:59
